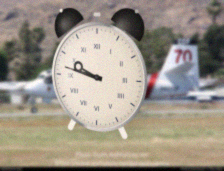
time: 9:47
